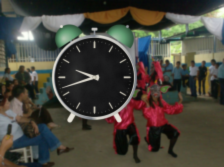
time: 9:42
